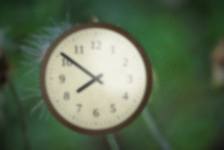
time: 7:51
